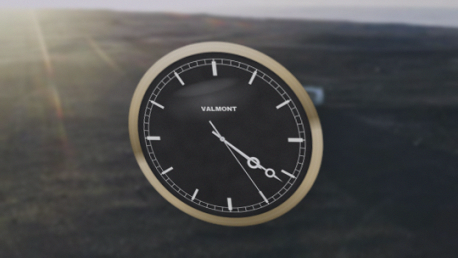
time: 4:21:25
